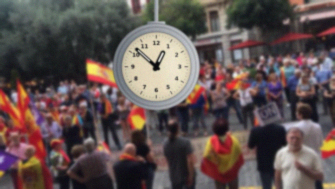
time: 12:52
